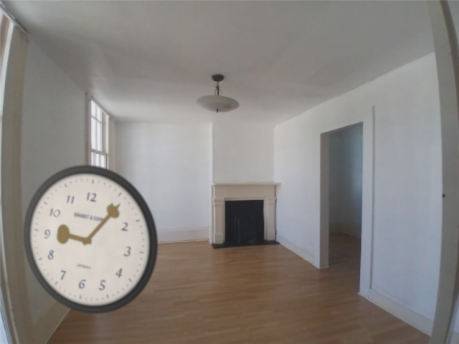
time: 9:06
